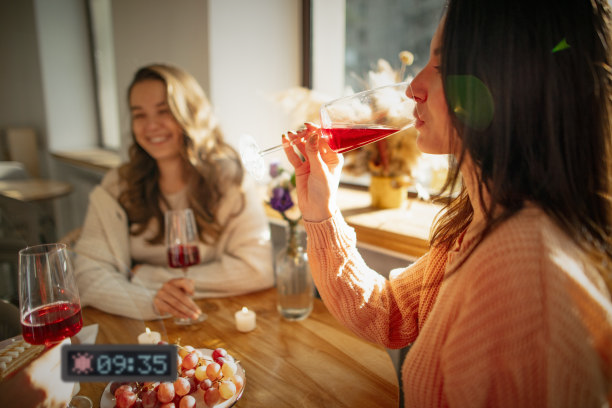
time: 9:35
